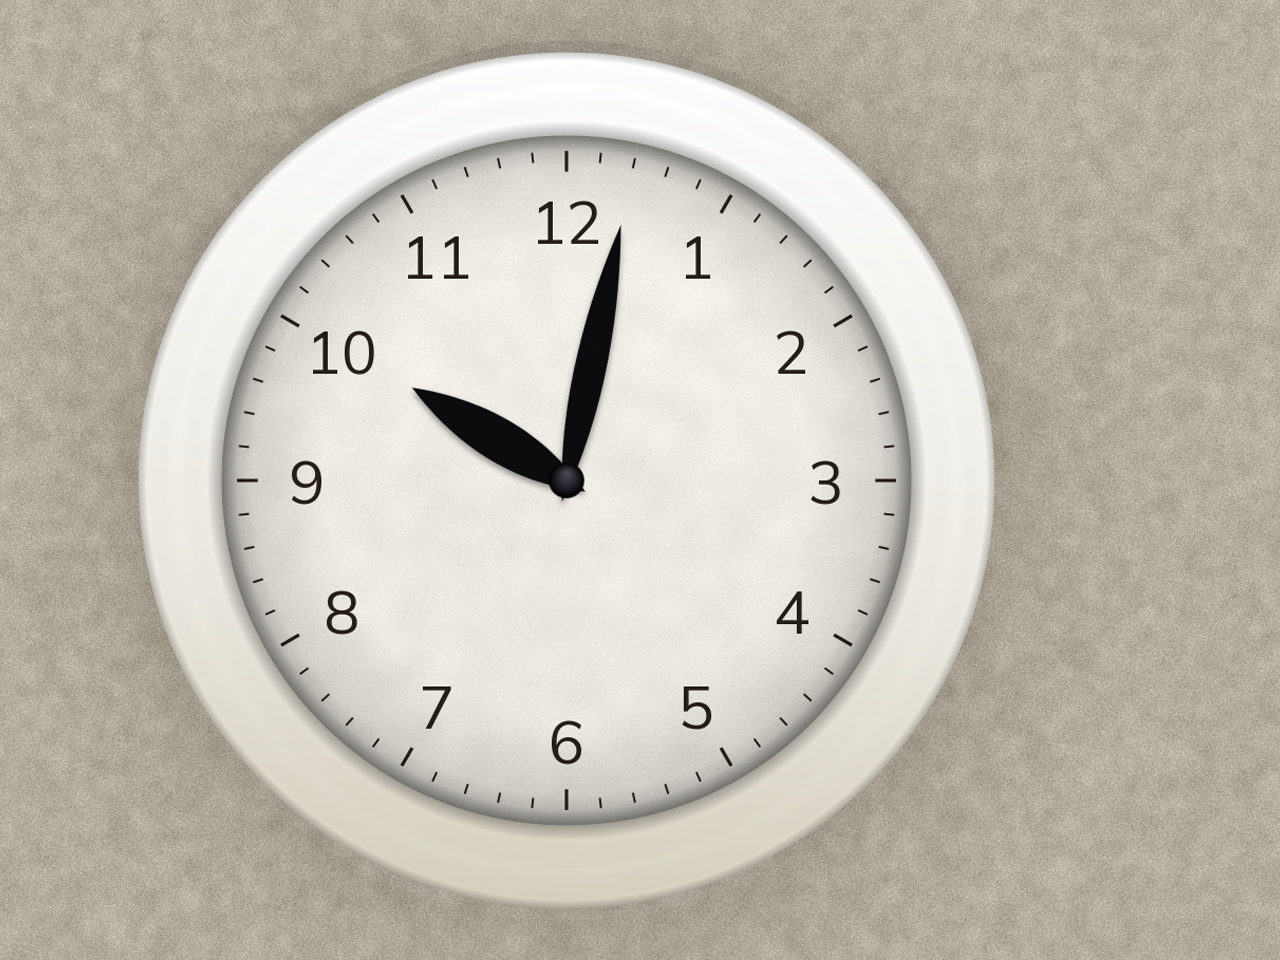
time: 10:02
